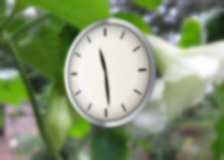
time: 11:29
